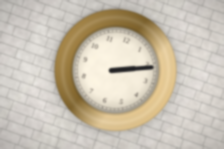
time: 2:11
